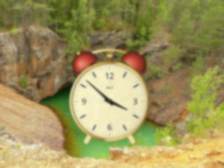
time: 3:52
